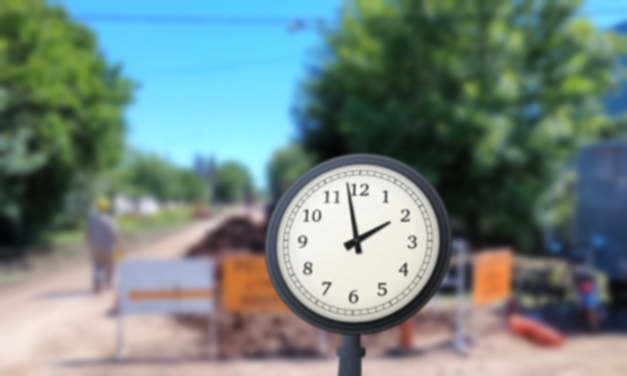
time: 1:58
